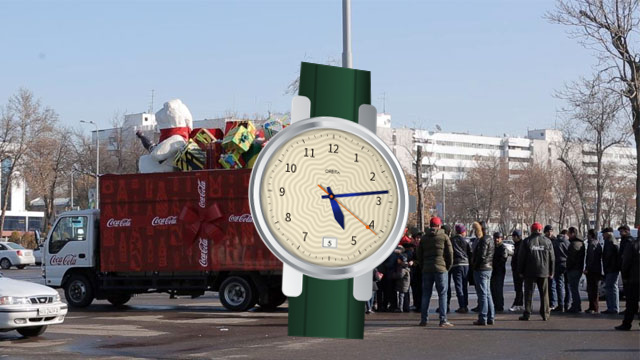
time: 5:13:21
